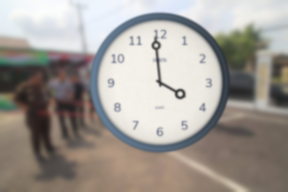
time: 3:59
